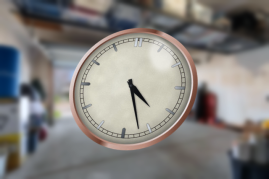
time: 4:27
